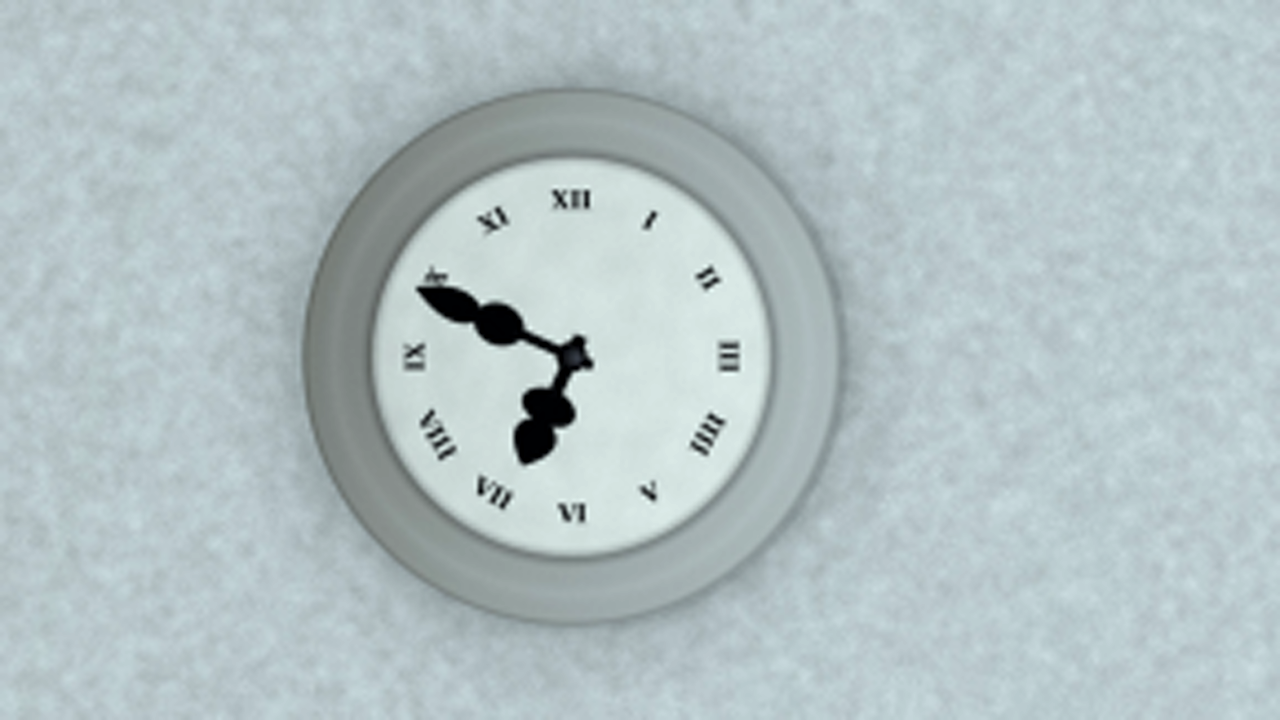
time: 6:49
